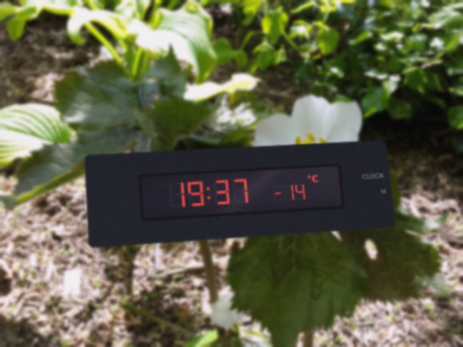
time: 19:37
